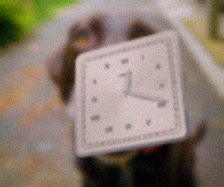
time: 12:19
